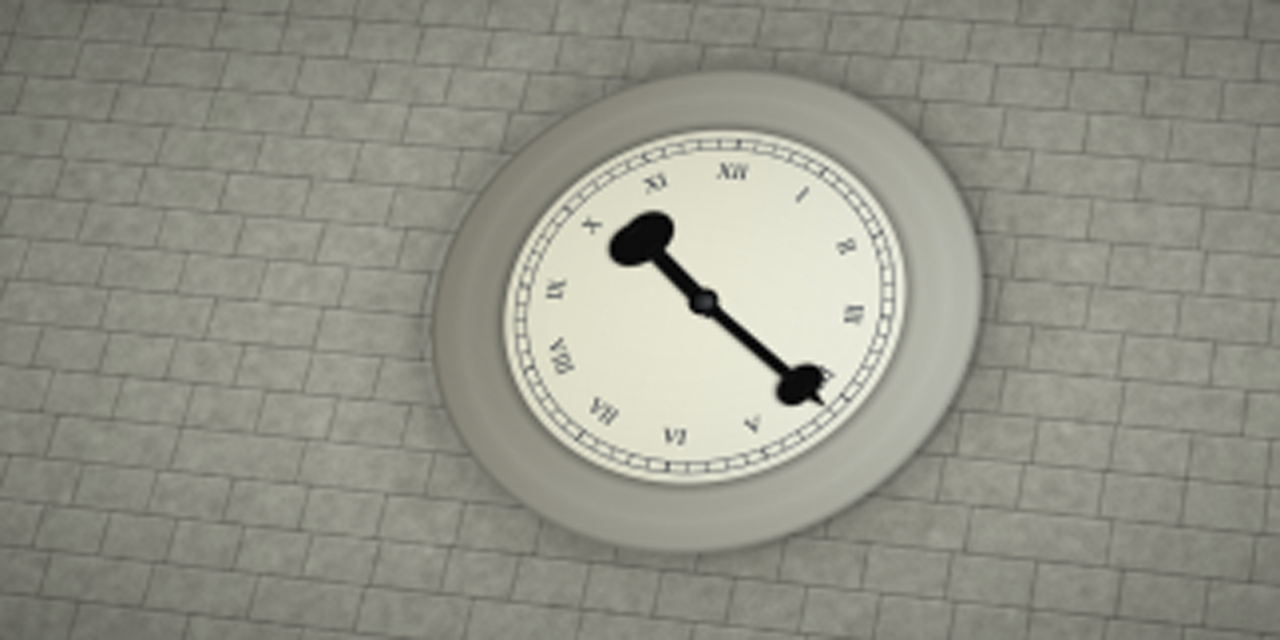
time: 10:21
